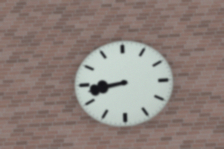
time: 8:43
